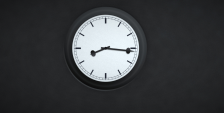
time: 8:16
